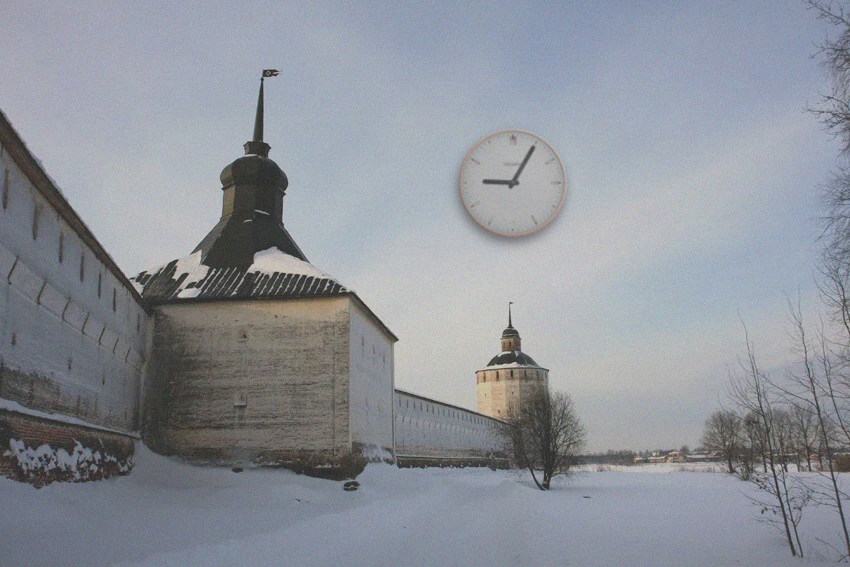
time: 9:05
